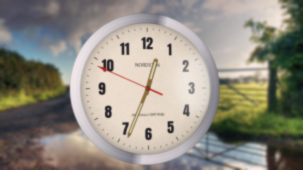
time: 12:33:49
